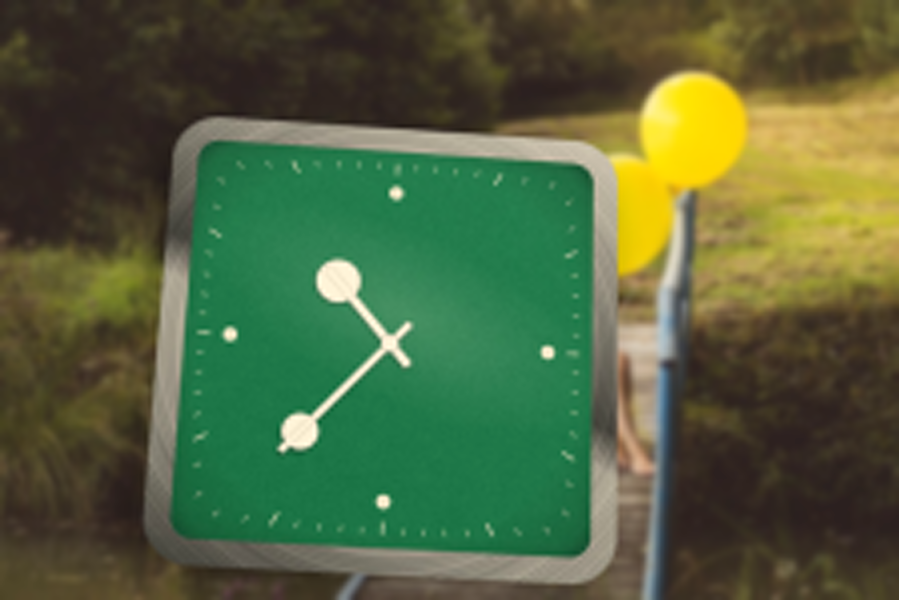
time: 10:37
